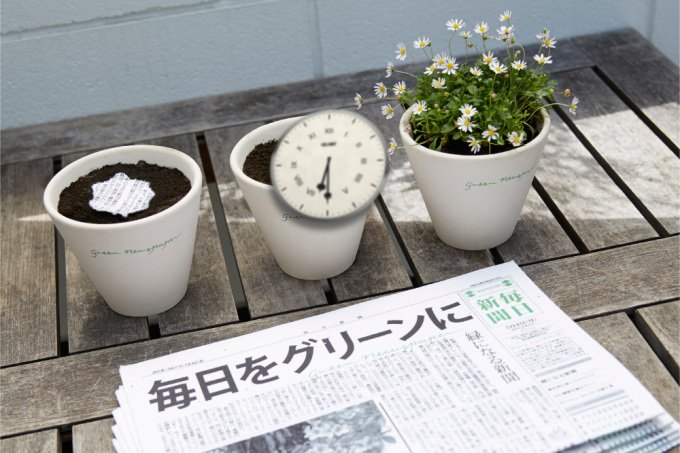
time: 6:30
